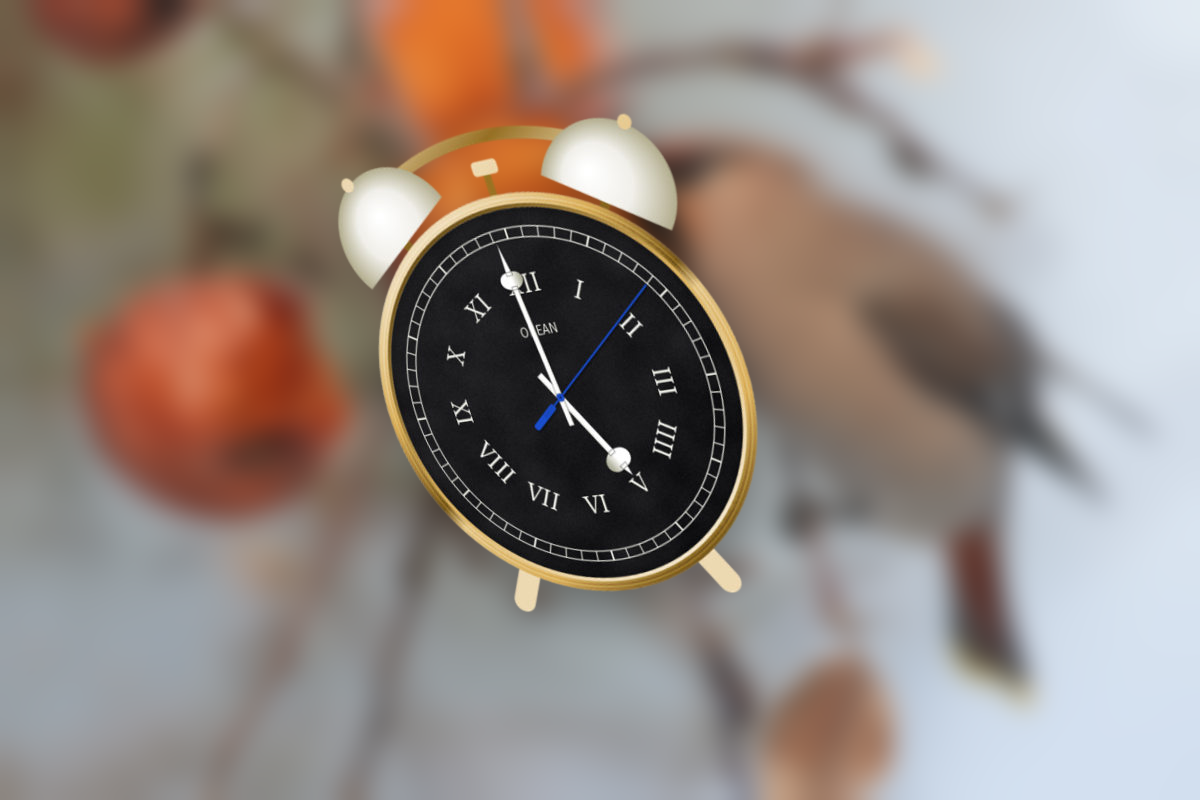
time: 4:59:09
